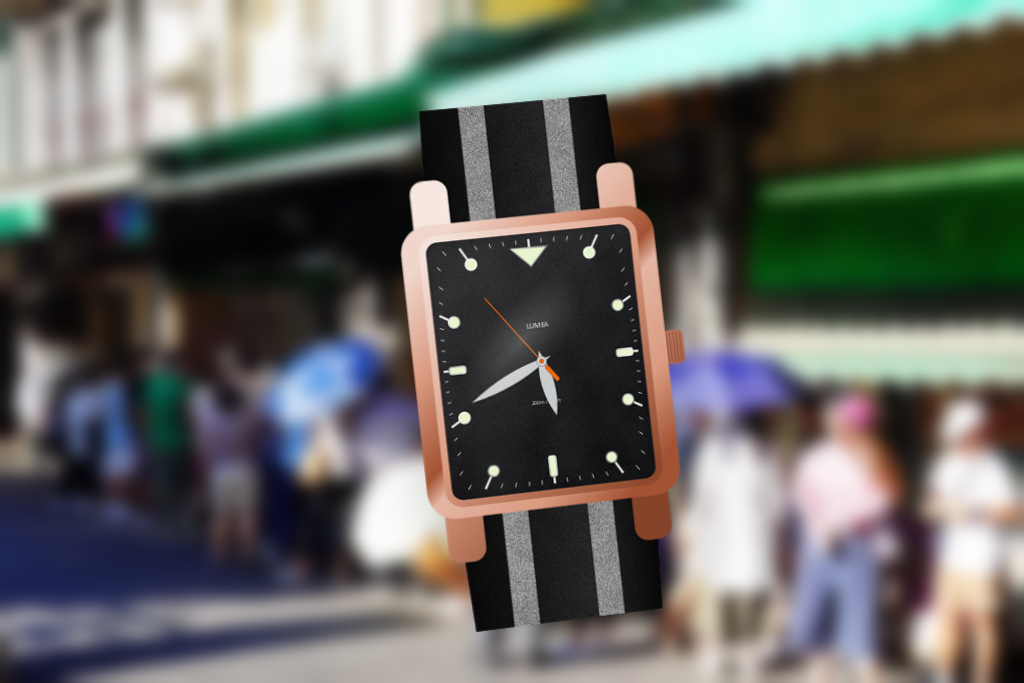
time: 5:40:54
